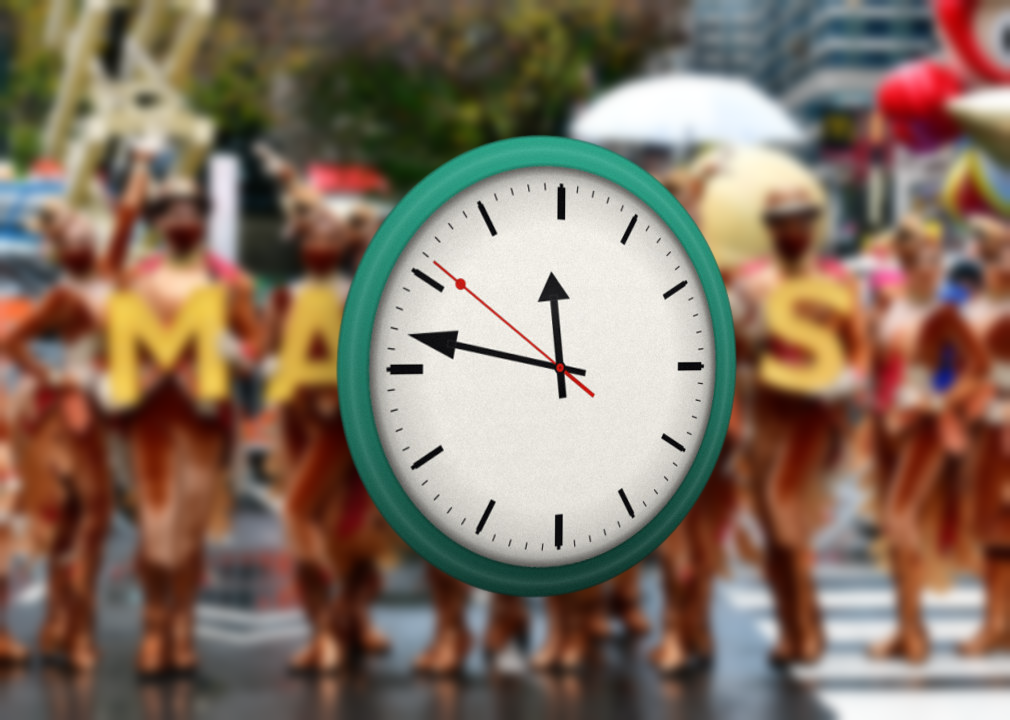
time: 11:46:51
